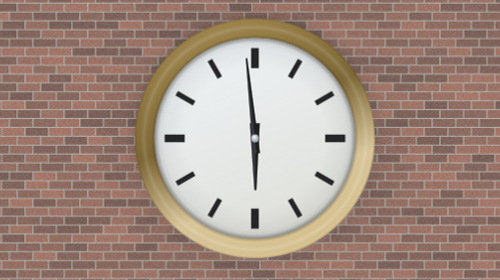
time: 5:59
